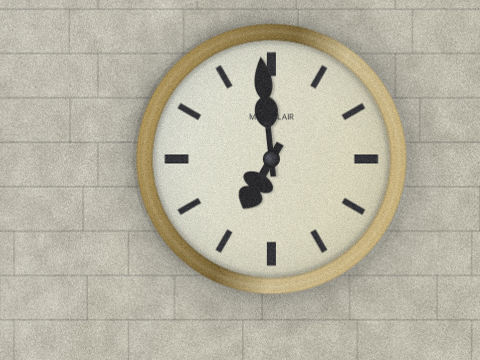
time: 6:59
